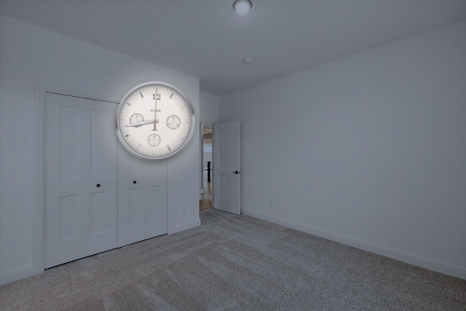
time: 8:43
